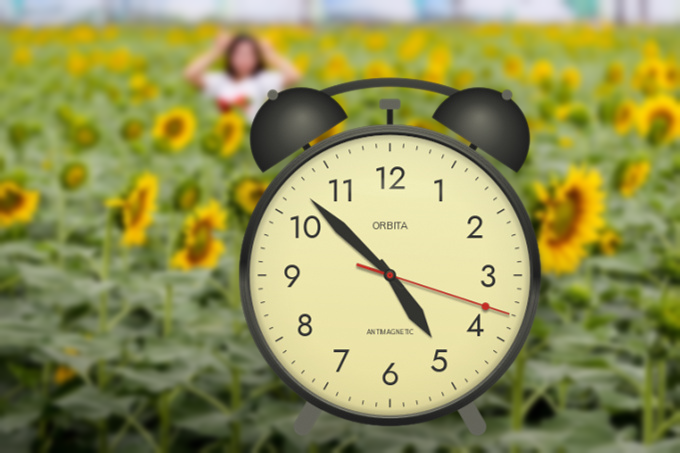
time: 4:52:18
